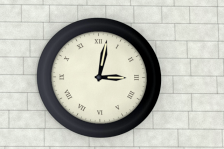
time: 3:02
